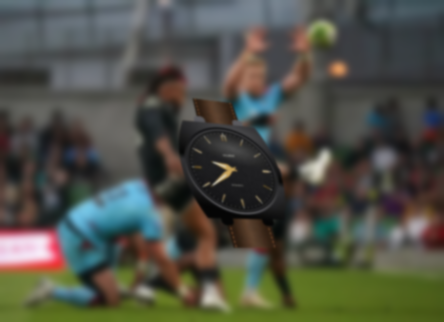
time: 9:39
